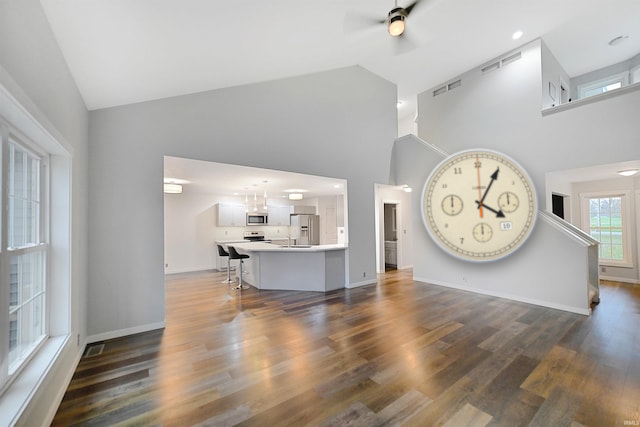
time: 4:05
